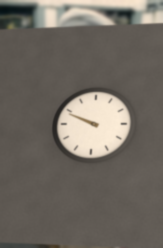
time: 9:49
